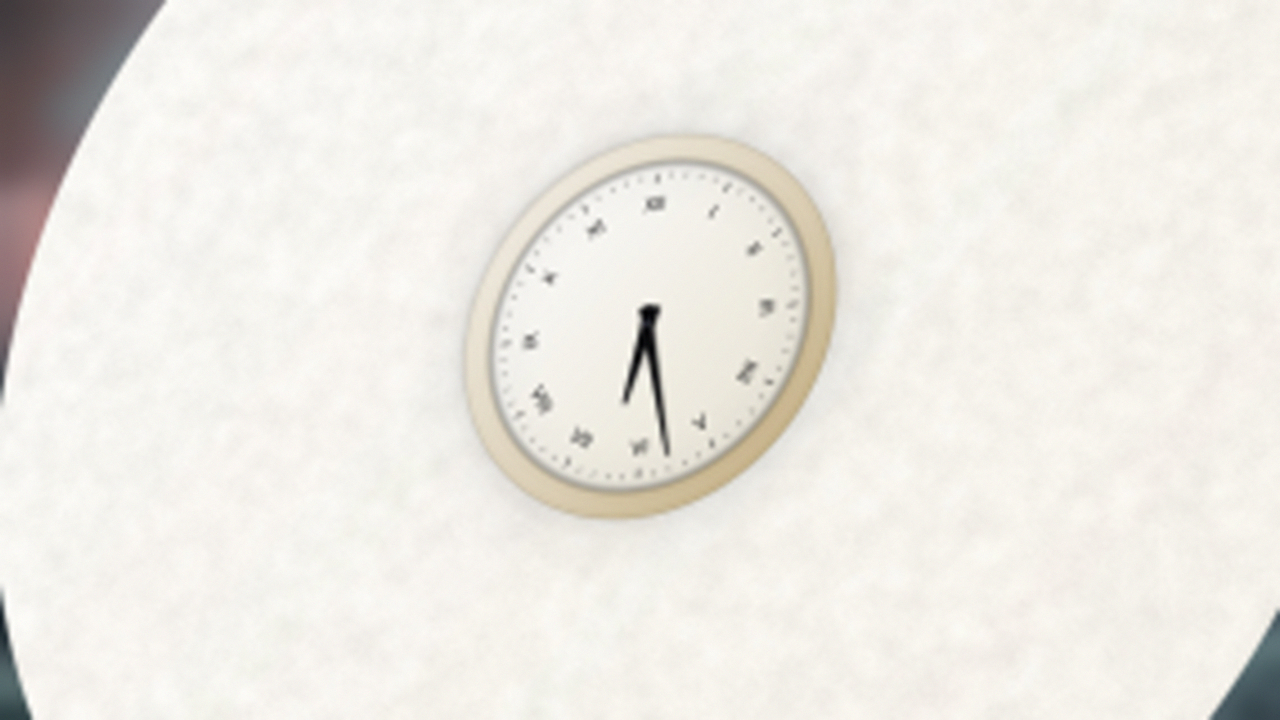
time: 6:28
